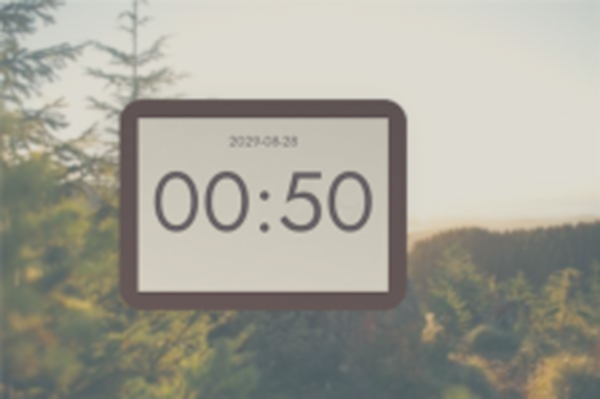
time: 0:50
